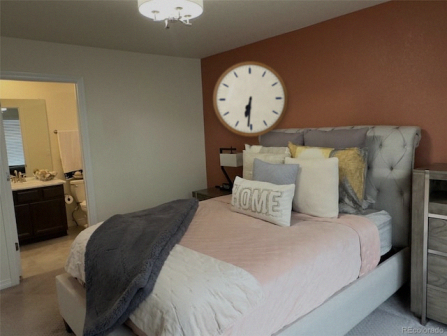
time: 6:31
